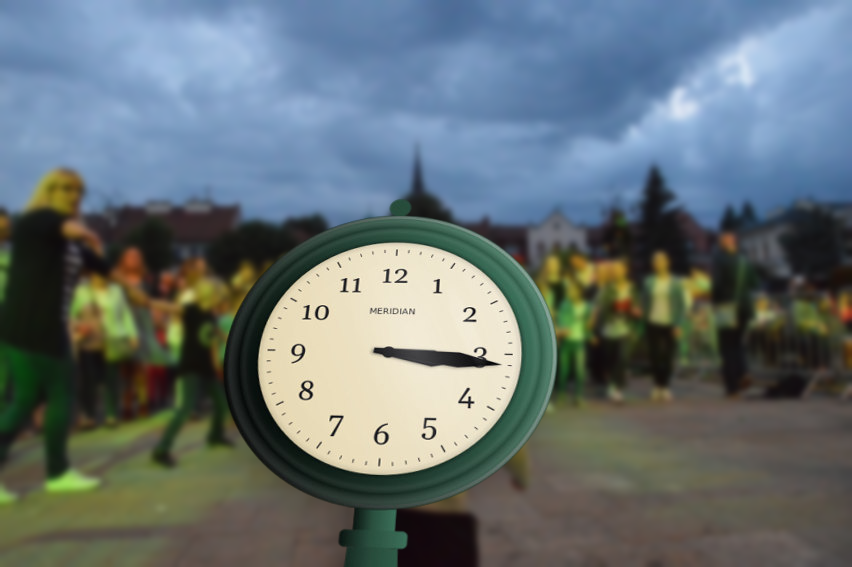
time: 3:16
